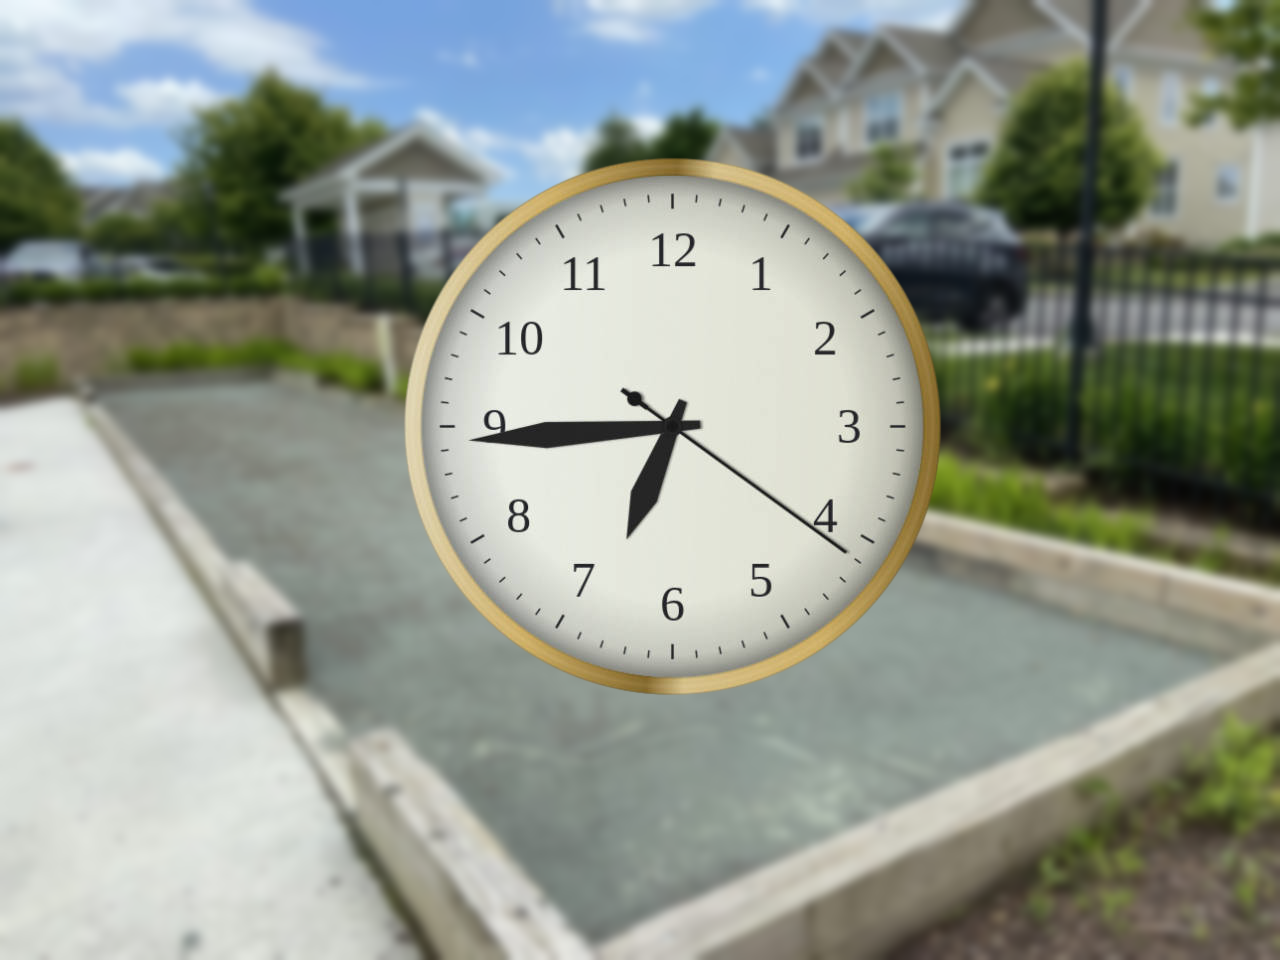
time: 6:44:21
